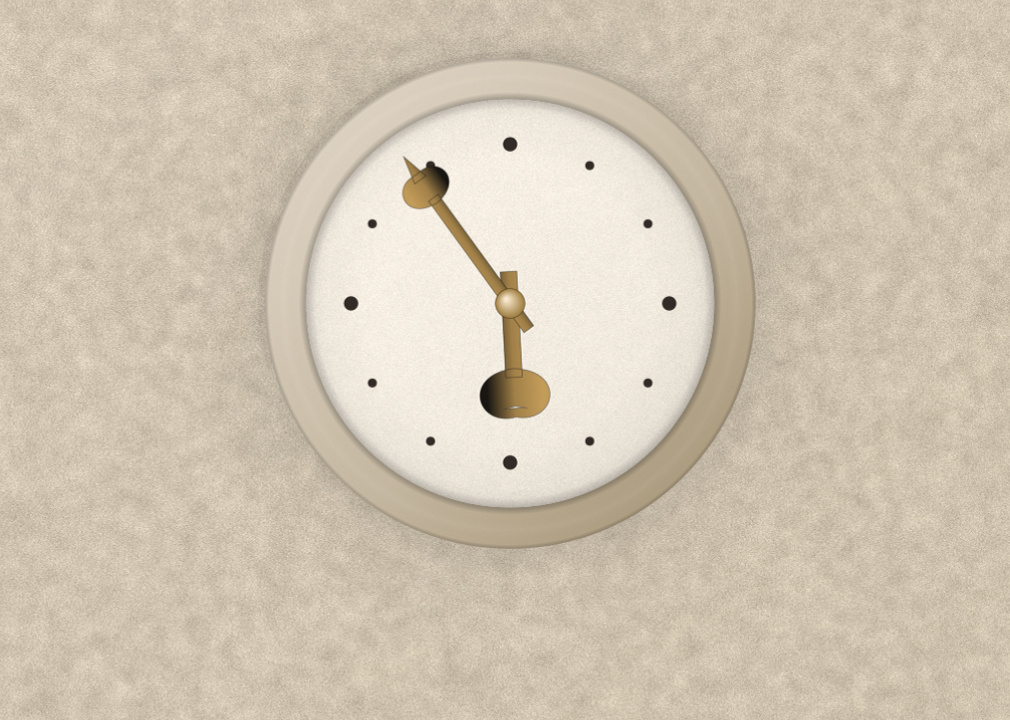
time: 5:54
